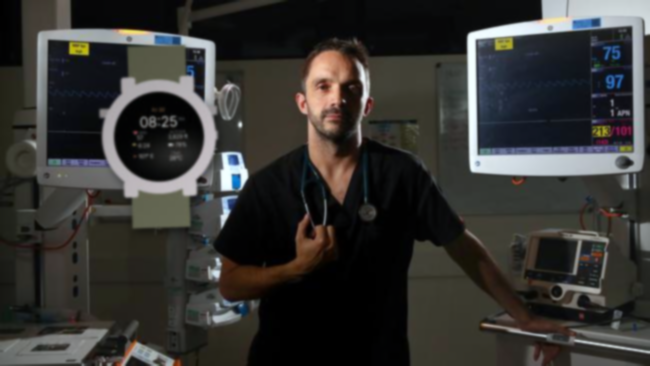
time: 8:25
